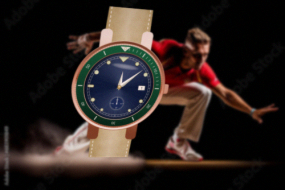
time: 12:08
